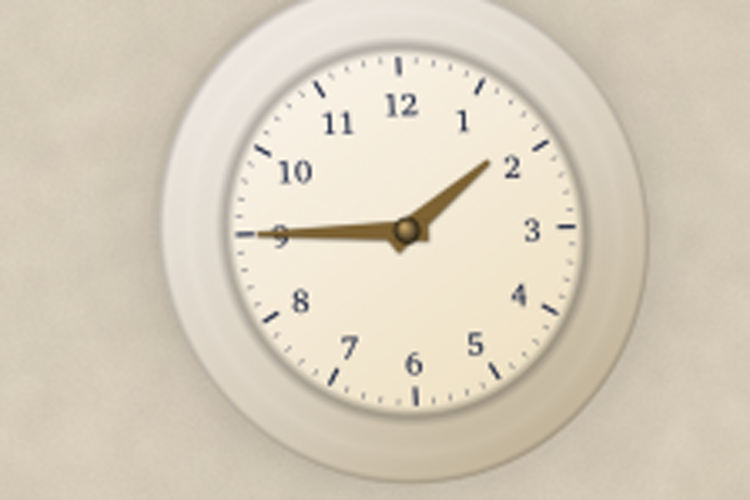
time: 1:45
